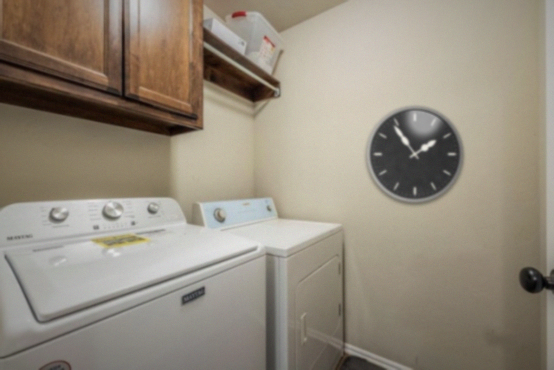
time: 1:54
